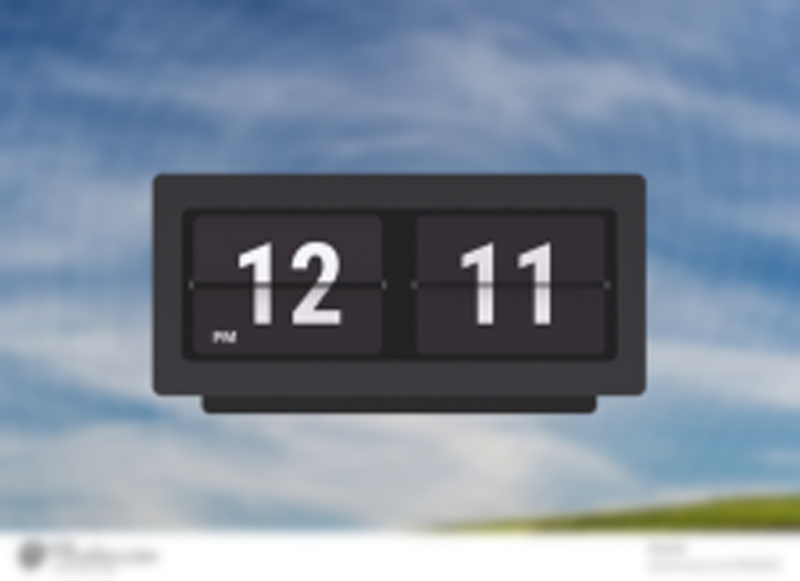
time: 12:11
